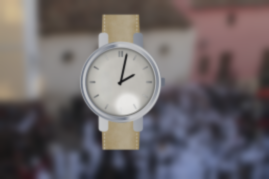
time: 2:02
